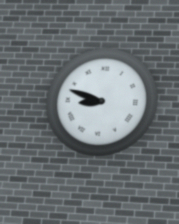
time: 8:48
